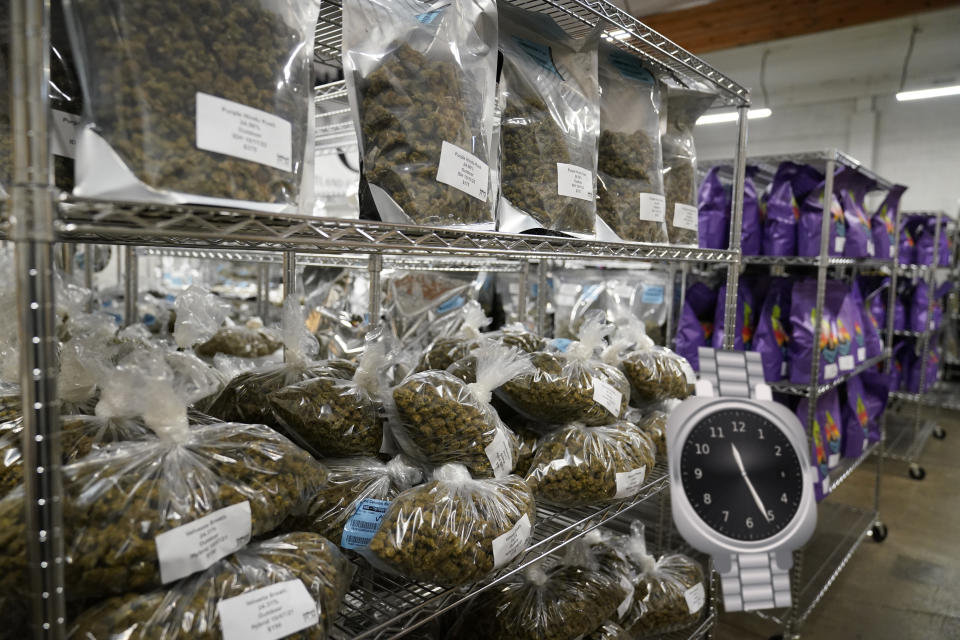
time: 11:26
